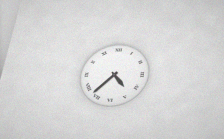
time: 4:37
